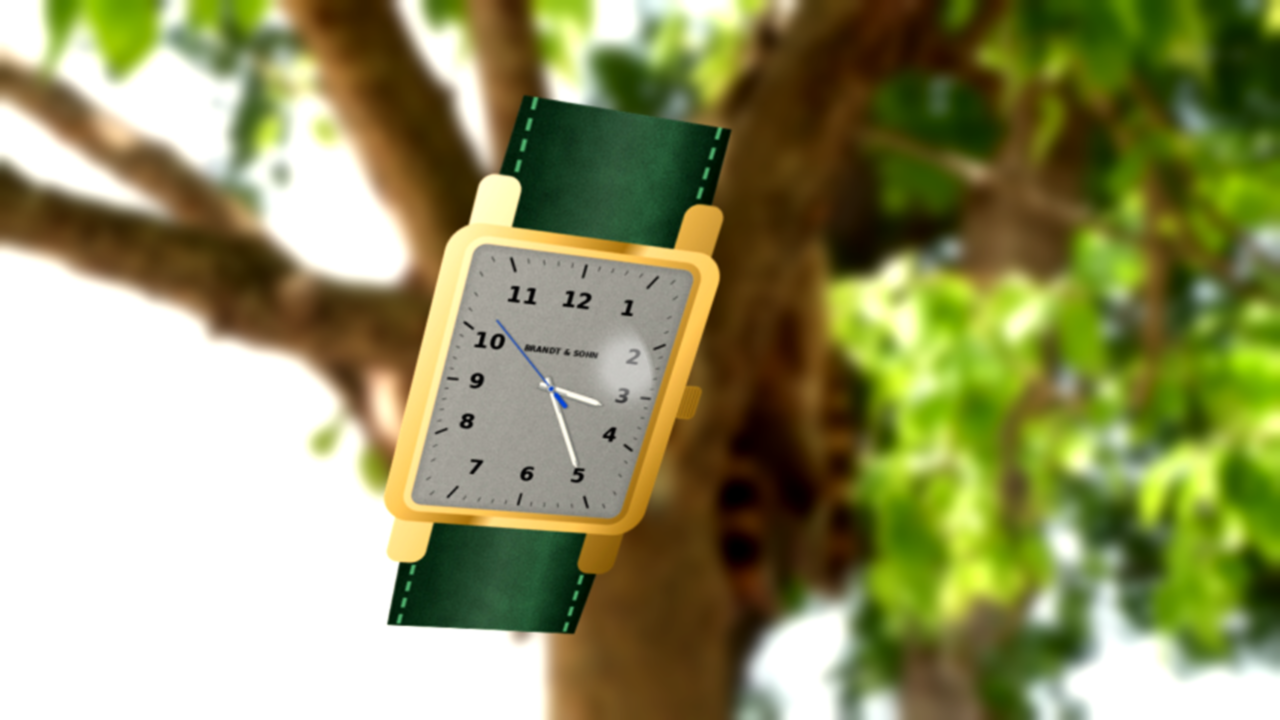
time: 3:24:52
